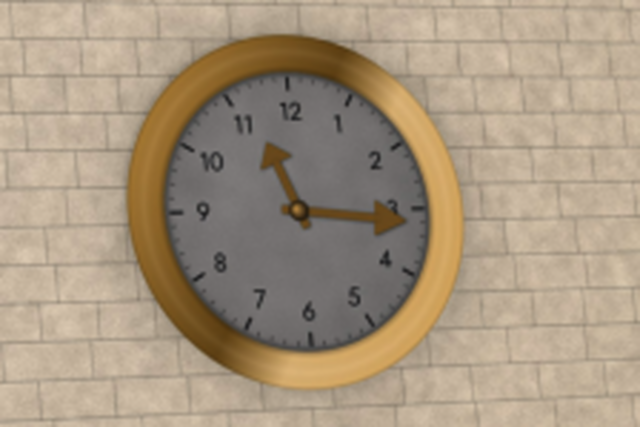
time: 11:16
